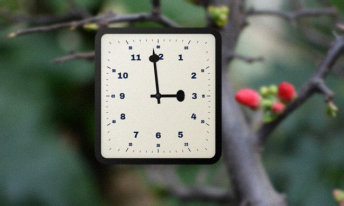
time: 2:59
